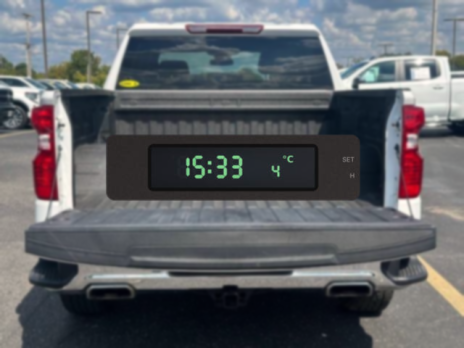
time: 15:33
